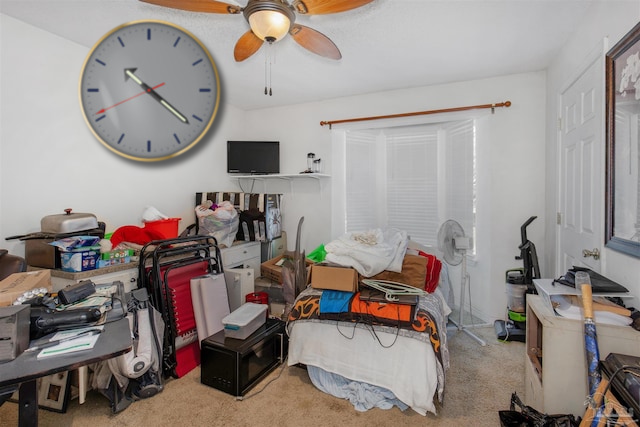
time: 10:21:41
